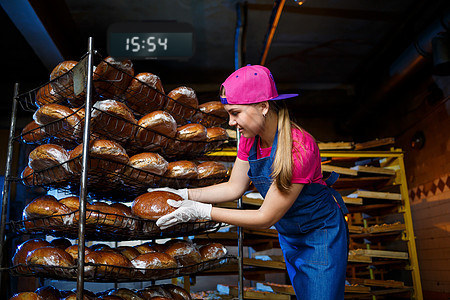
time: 15:54
